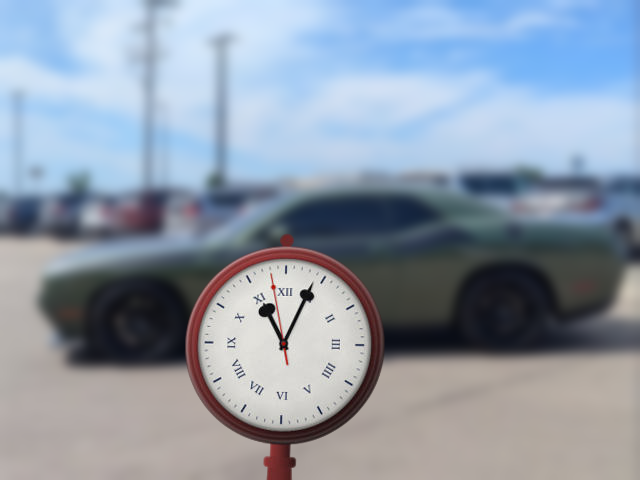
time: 11:03:58
